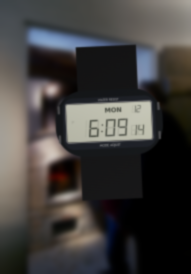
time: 6:09:14
